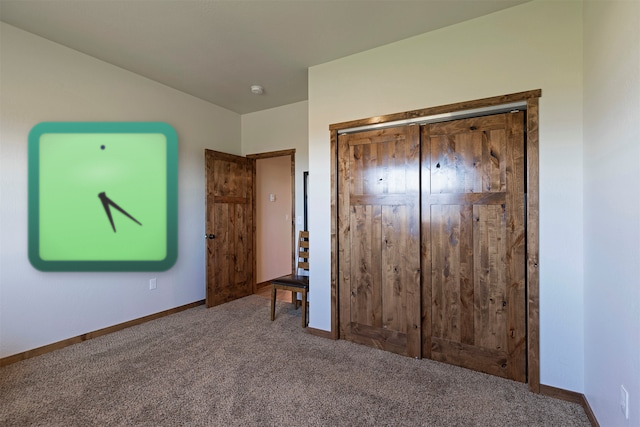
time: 5:21
